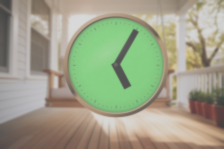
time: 5:05
